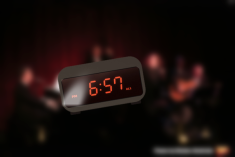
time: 6:57
